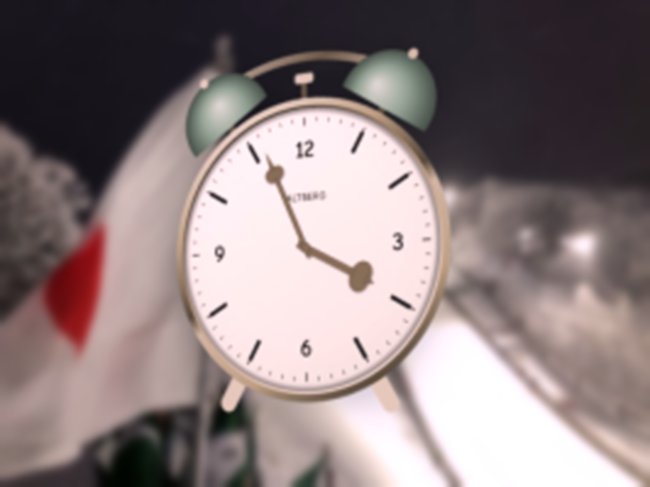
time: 3:56
